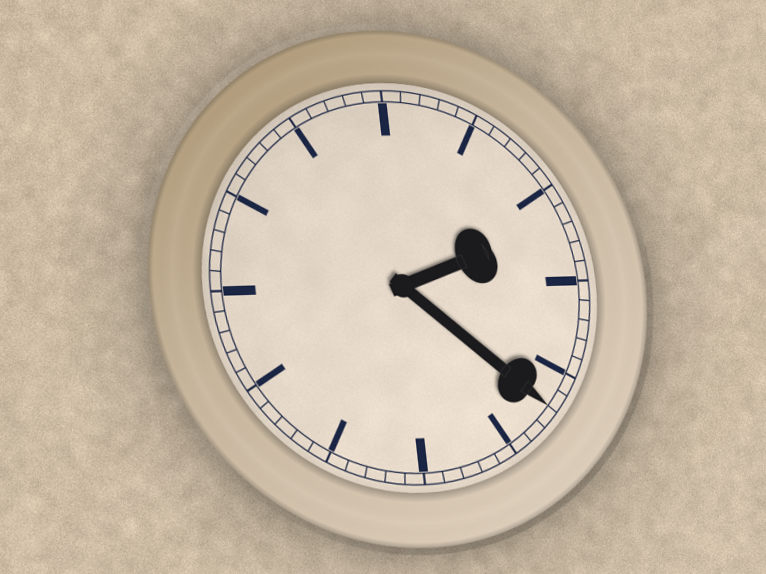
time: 2:22
